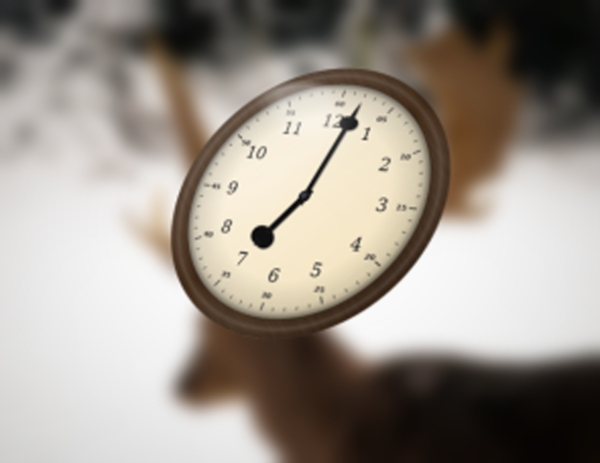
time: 7:02
